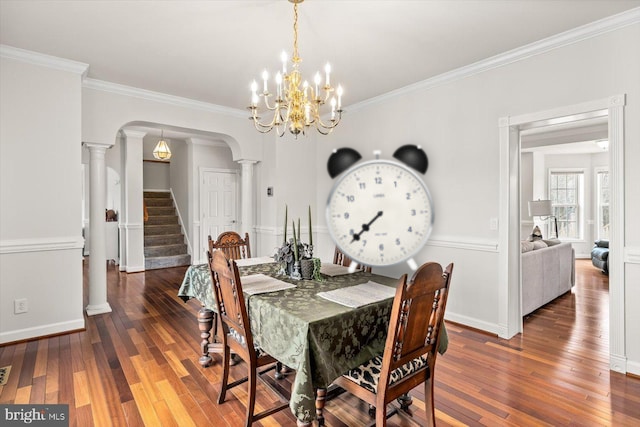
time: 7:38
